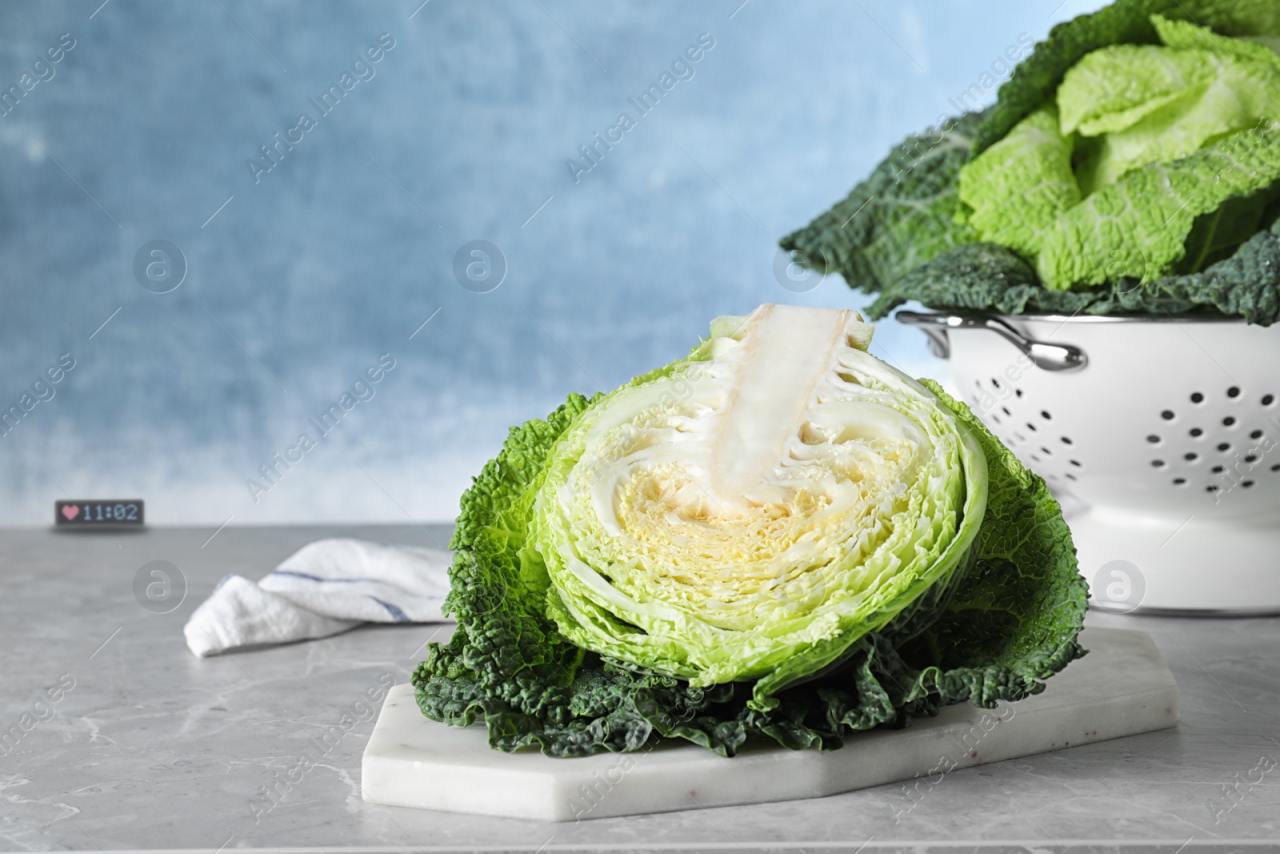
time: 11:02
